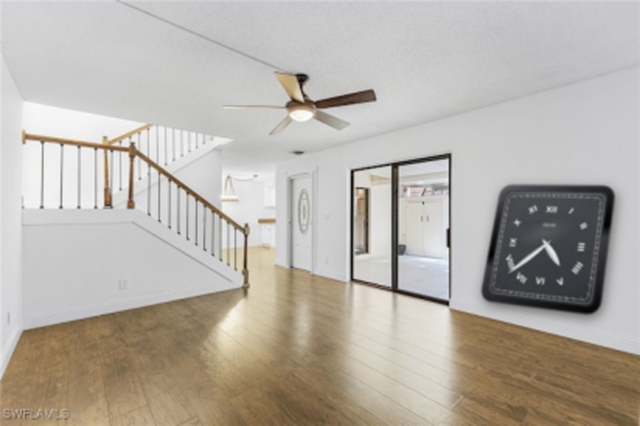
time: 4:38
